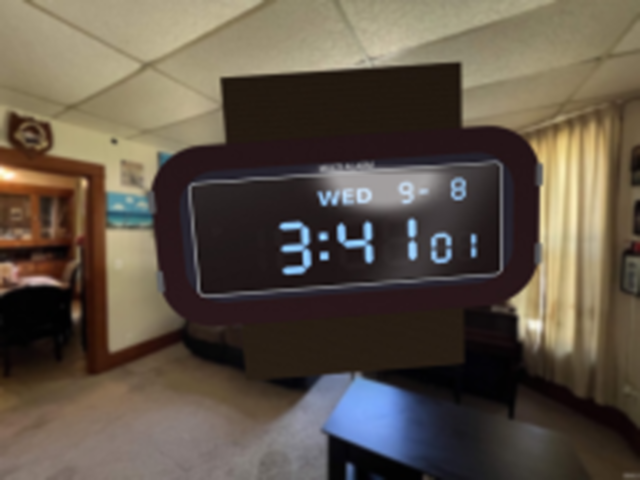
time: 3:41:01
